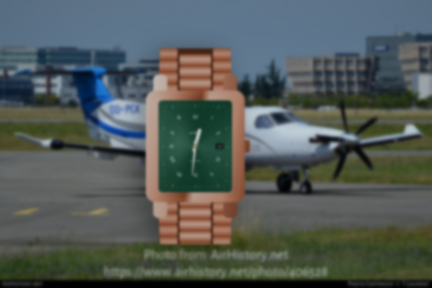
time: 12:31
